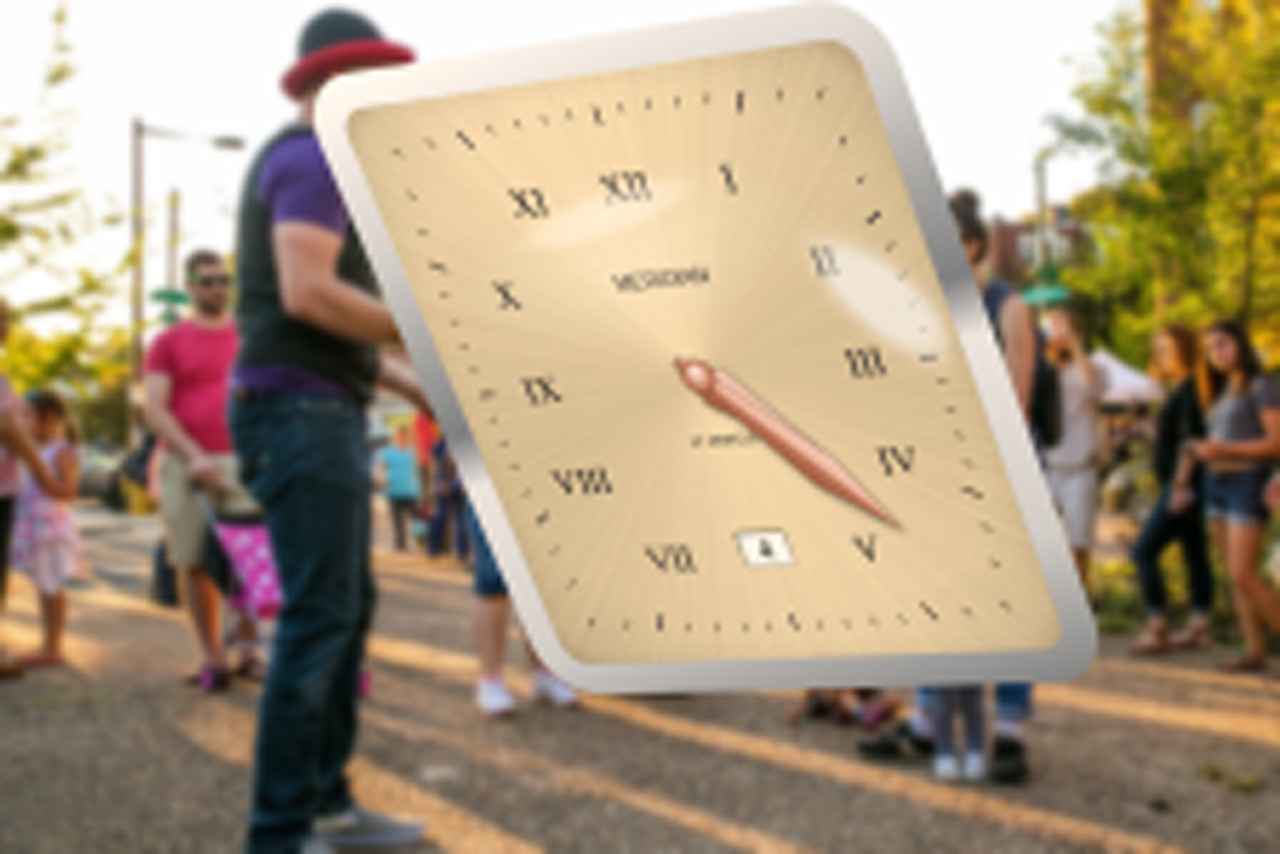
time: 4:23
